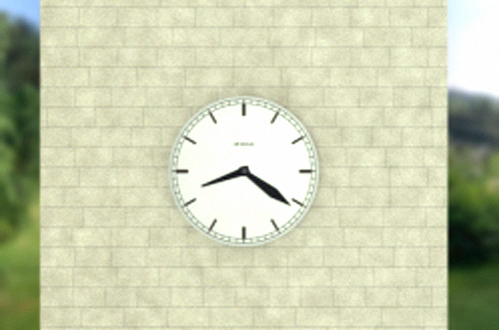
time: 8:21
